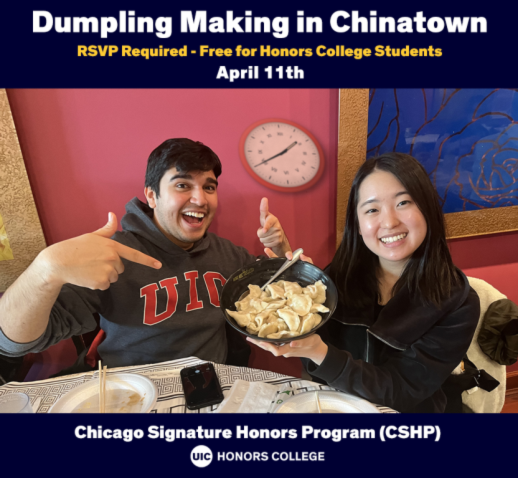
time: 1:40
